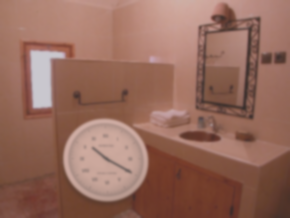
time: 10:20
